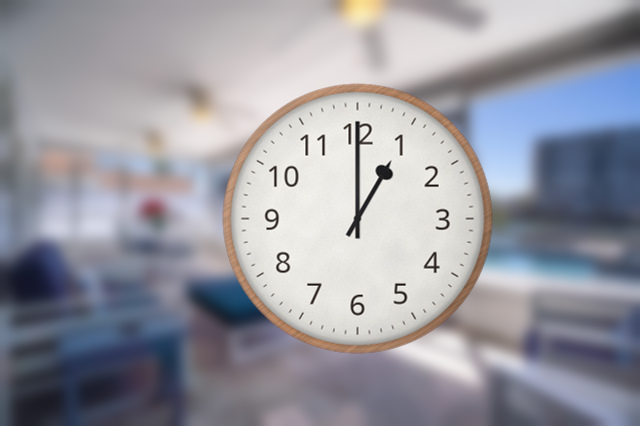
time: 1:00
